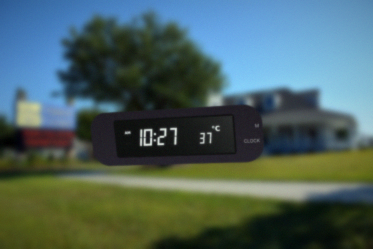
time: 10:27
